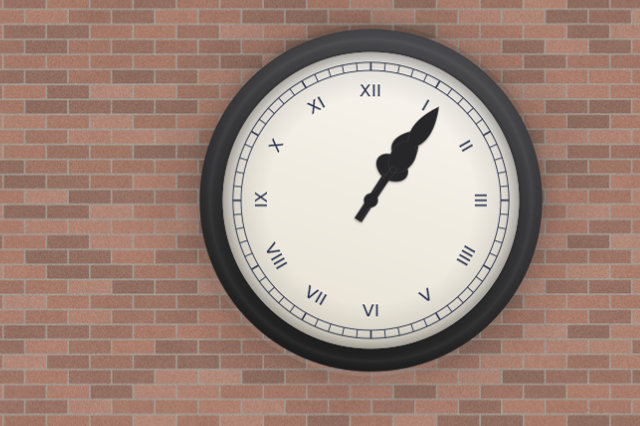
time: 1:06
